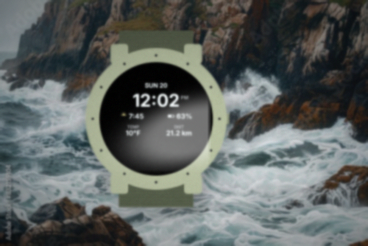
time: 12:02
